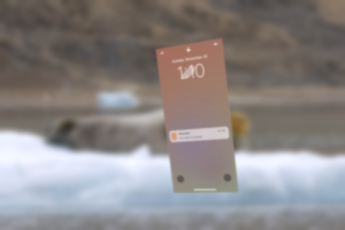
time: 1:10
